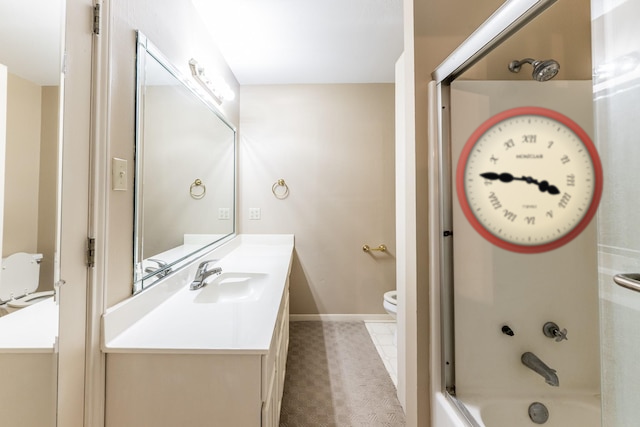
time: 3:46
